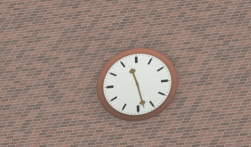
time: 11:28
